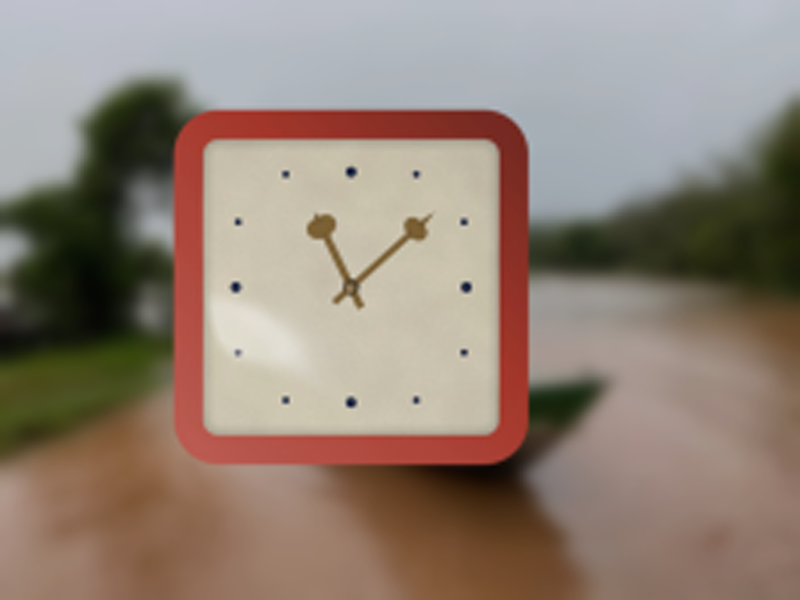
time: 11:08
